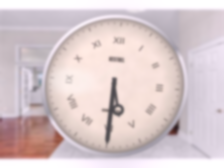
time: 5:30
